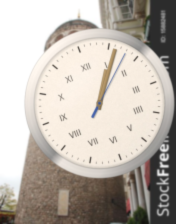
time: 1:06:08
